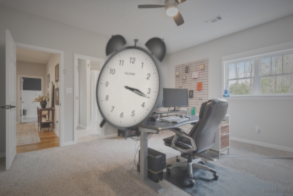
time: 3:17
